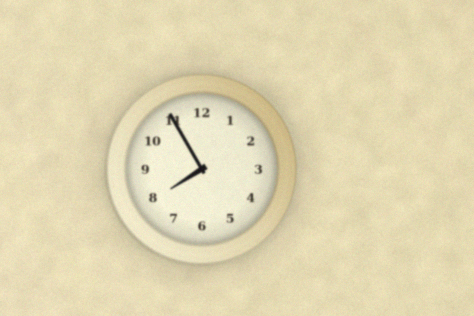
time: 7:55
